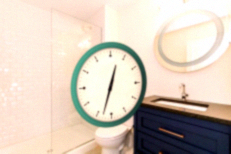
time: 12:33
